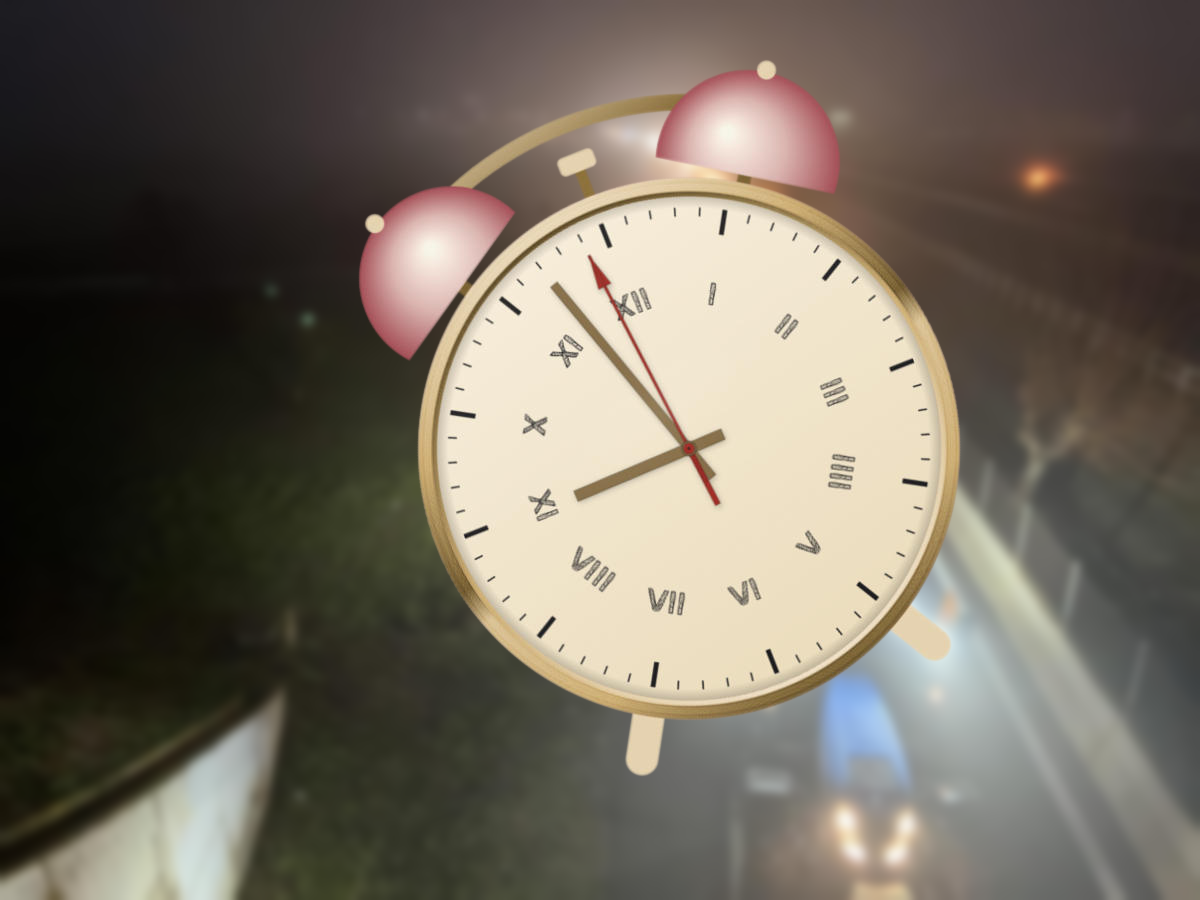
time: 8:56:59
